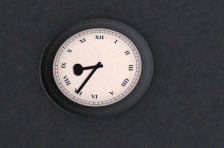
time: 8:35
